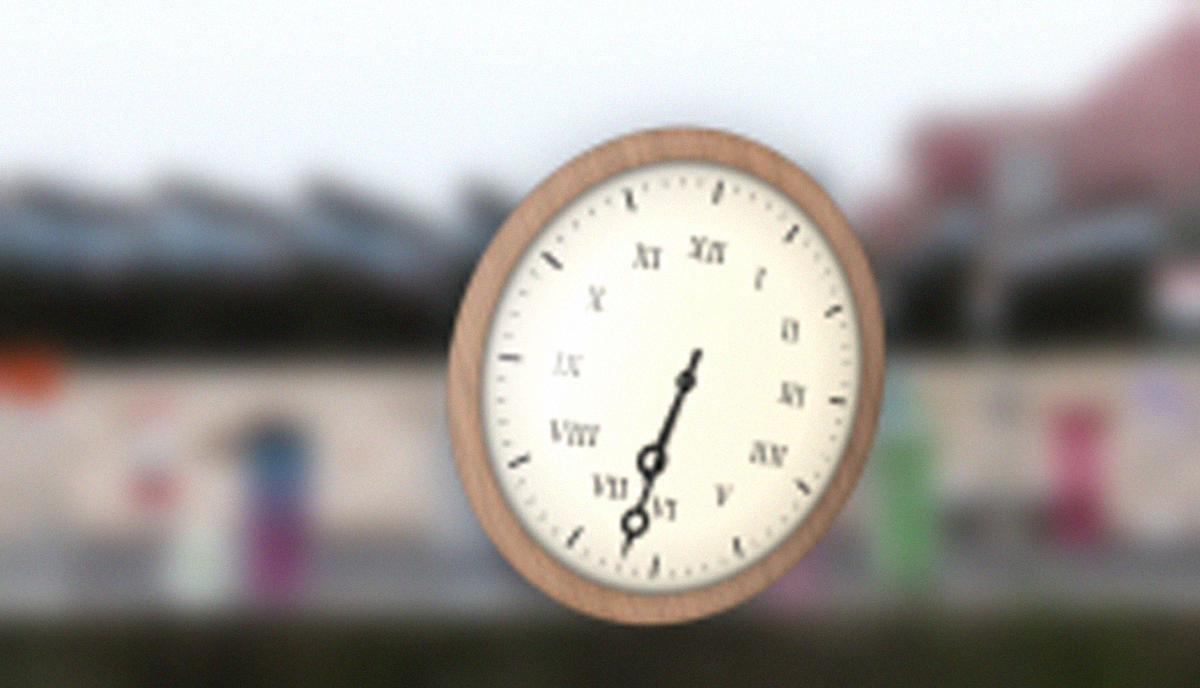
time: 6:32
